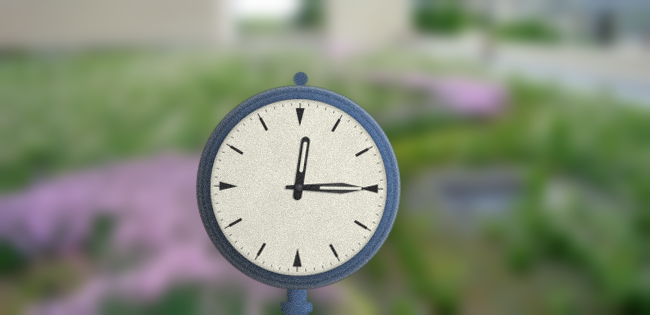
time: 12:15
